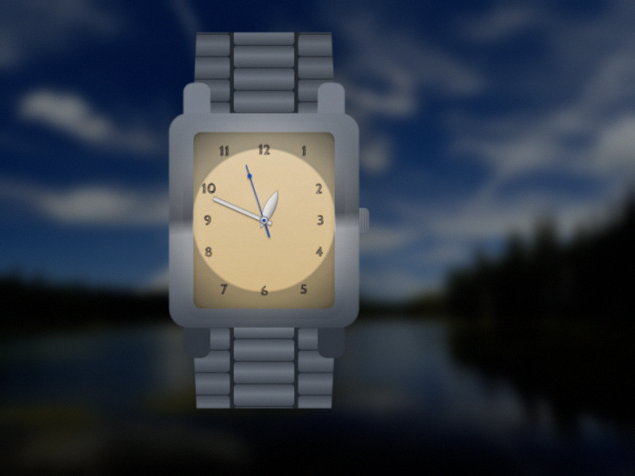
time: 12:48:57
